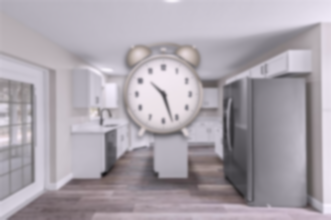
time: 10:27
